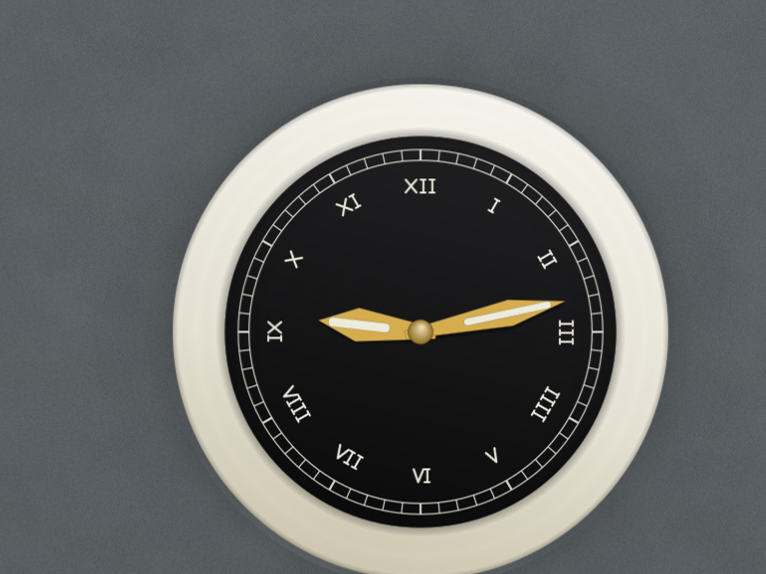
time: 9:13
